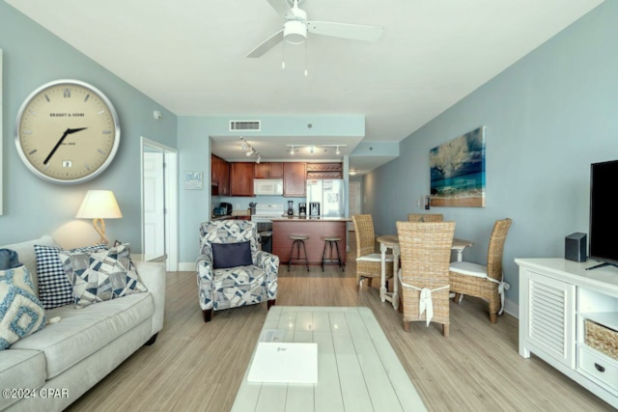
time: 2:36
